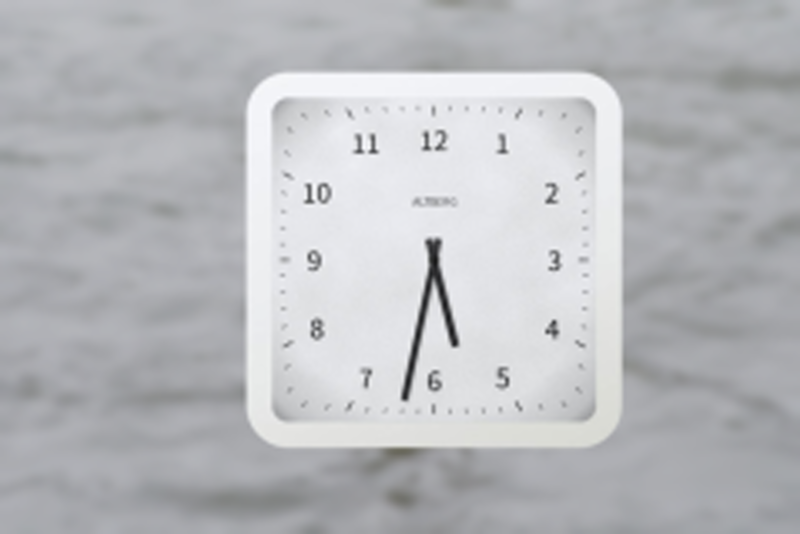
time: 5:32
